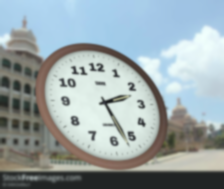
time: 2:27
